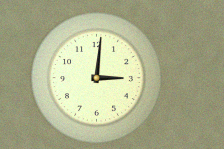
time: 3:01
